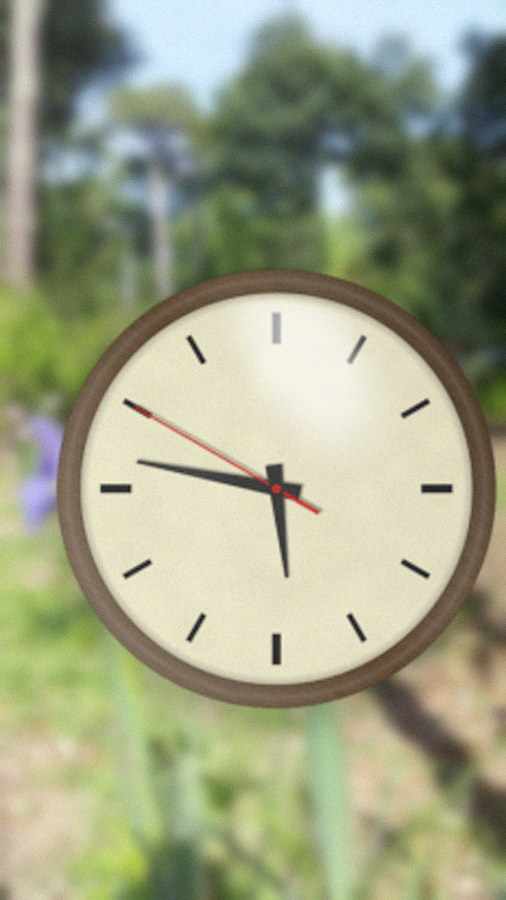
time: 5:46:50
